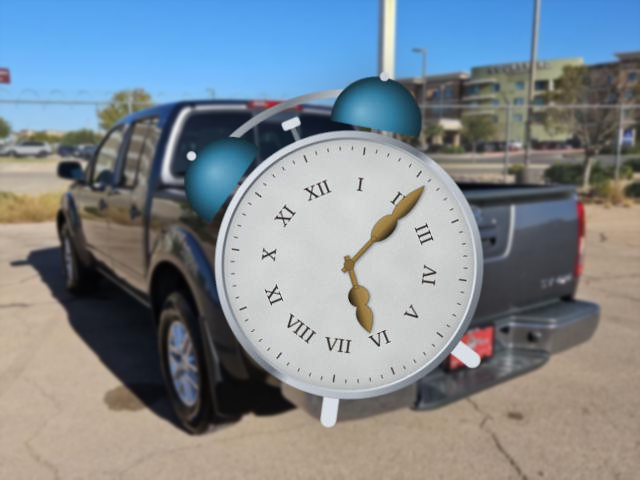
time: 6:11
